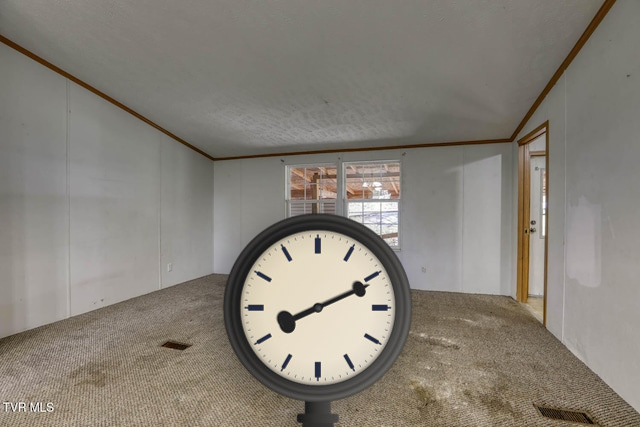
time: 8:11
